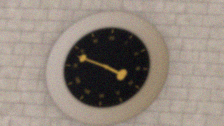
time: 3:48
